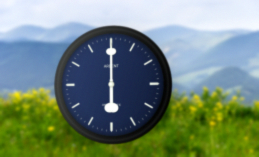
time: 6:00
